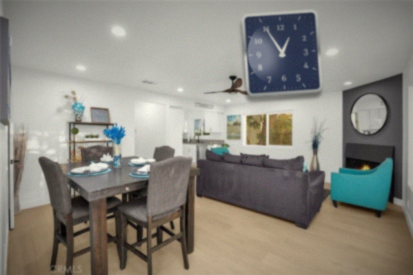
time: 12:55
